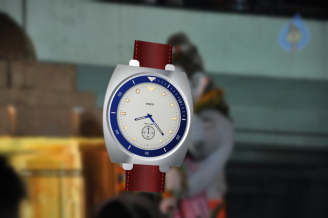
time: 8:23
